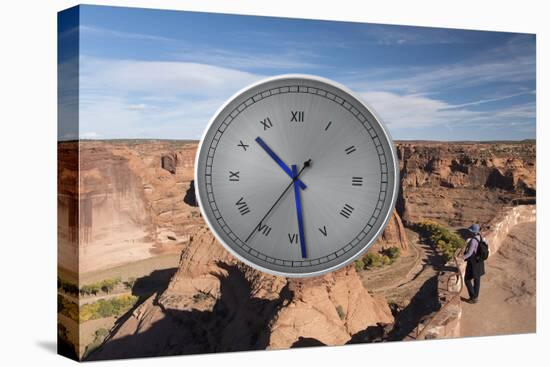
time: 10:28:36
